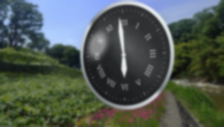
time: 5:59
